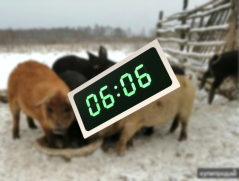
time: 6:06
